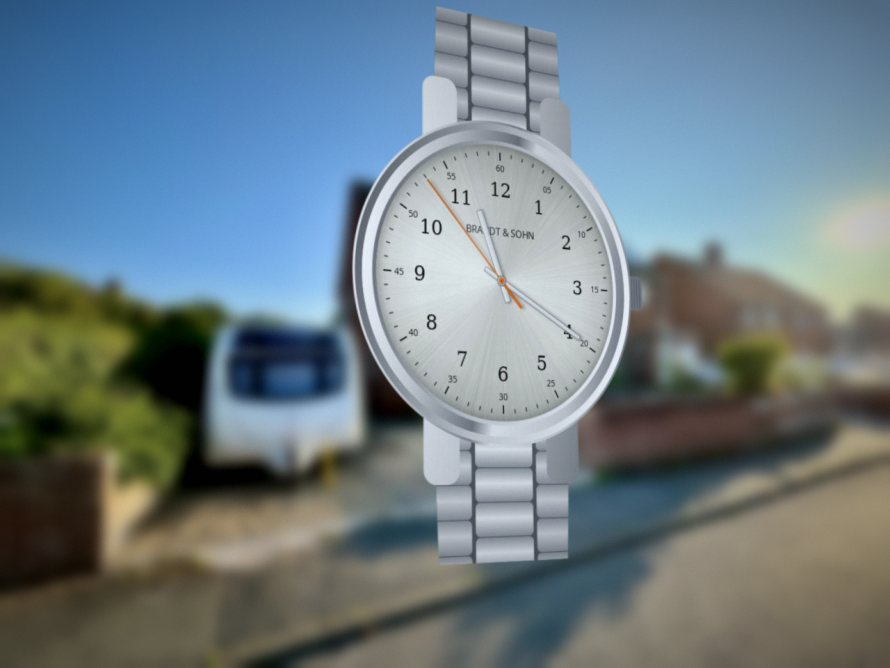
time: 11:19:53
